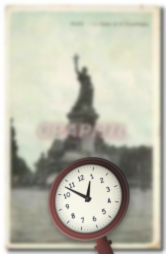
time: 12:53
